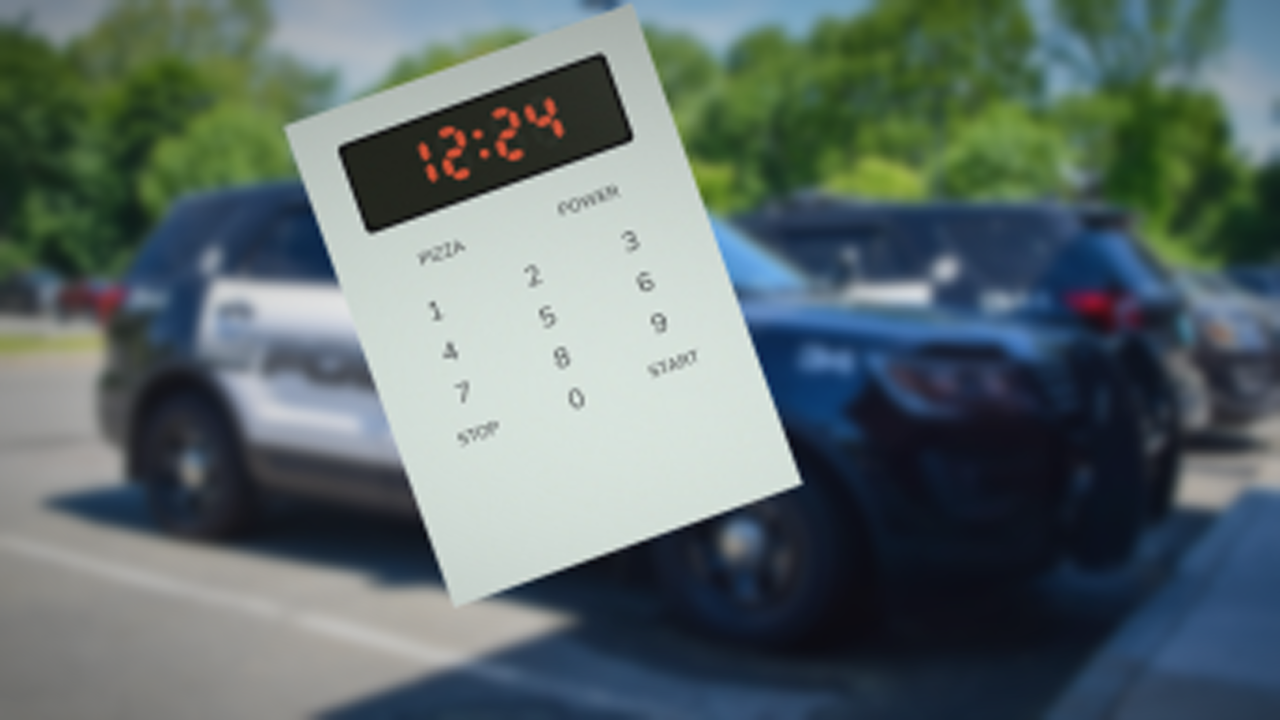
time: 12:24
